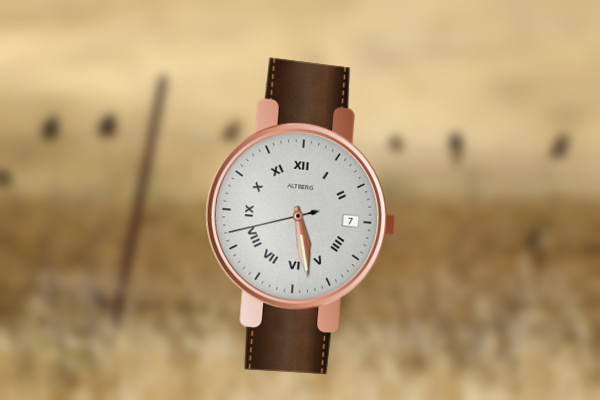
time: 5:27:42
